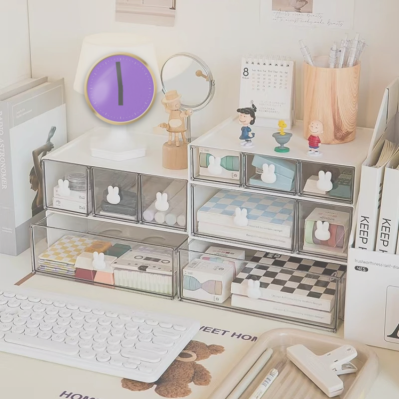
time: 5:59
